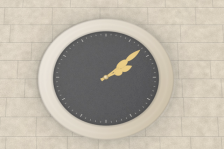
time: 2:08
